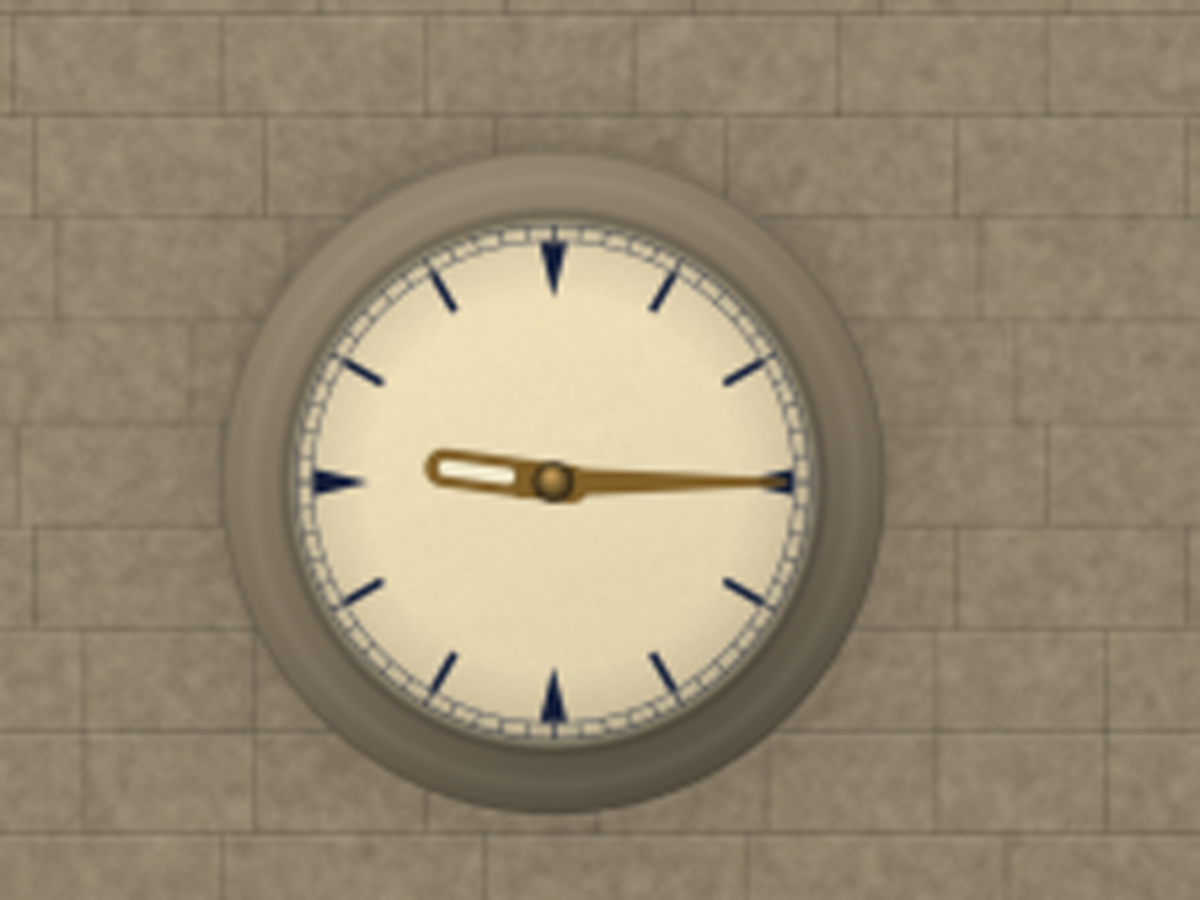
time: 9:15
